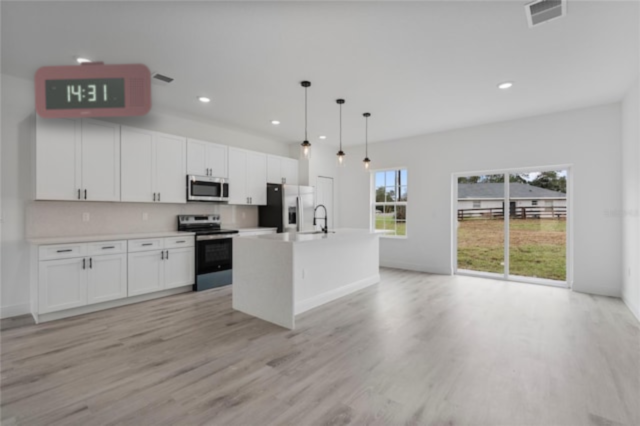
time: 14:31
